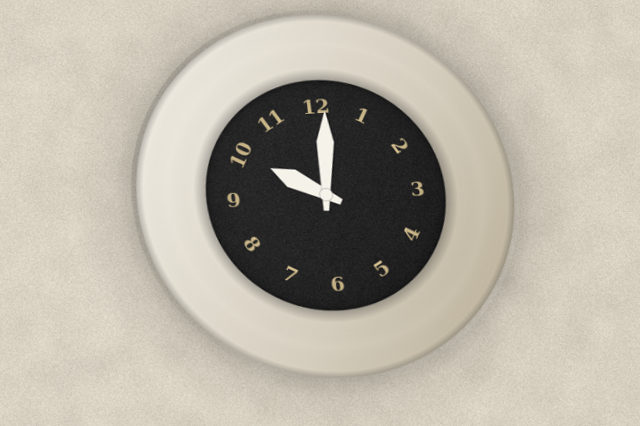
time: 10:01
